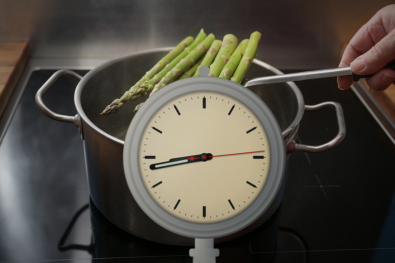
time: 8:43:14
